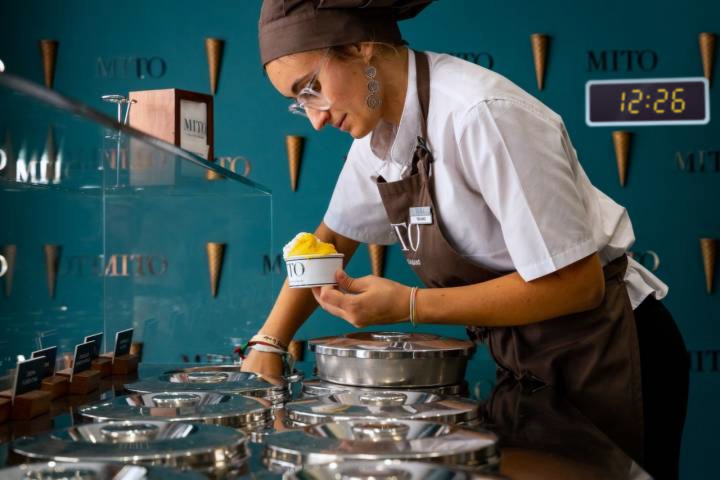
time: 12:26
